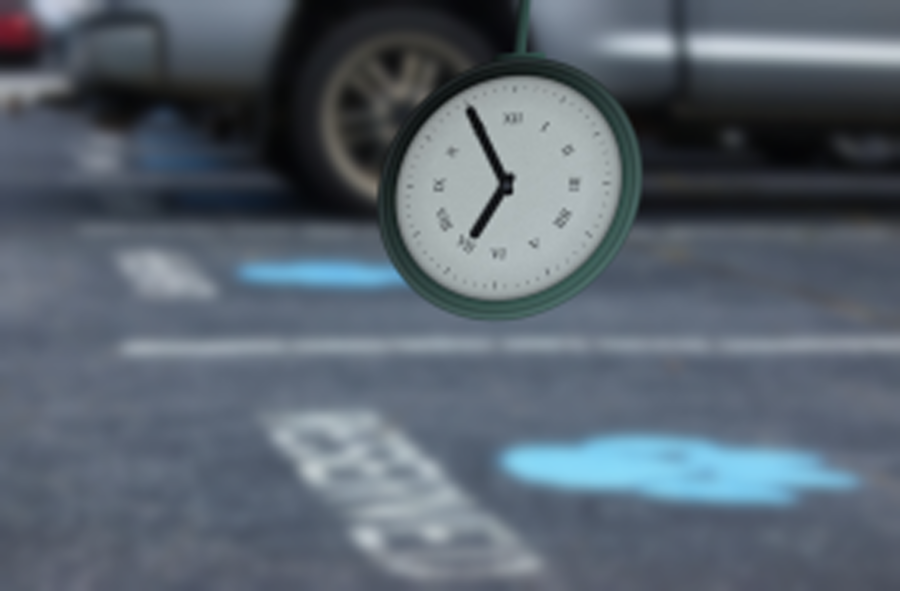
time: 6:55
